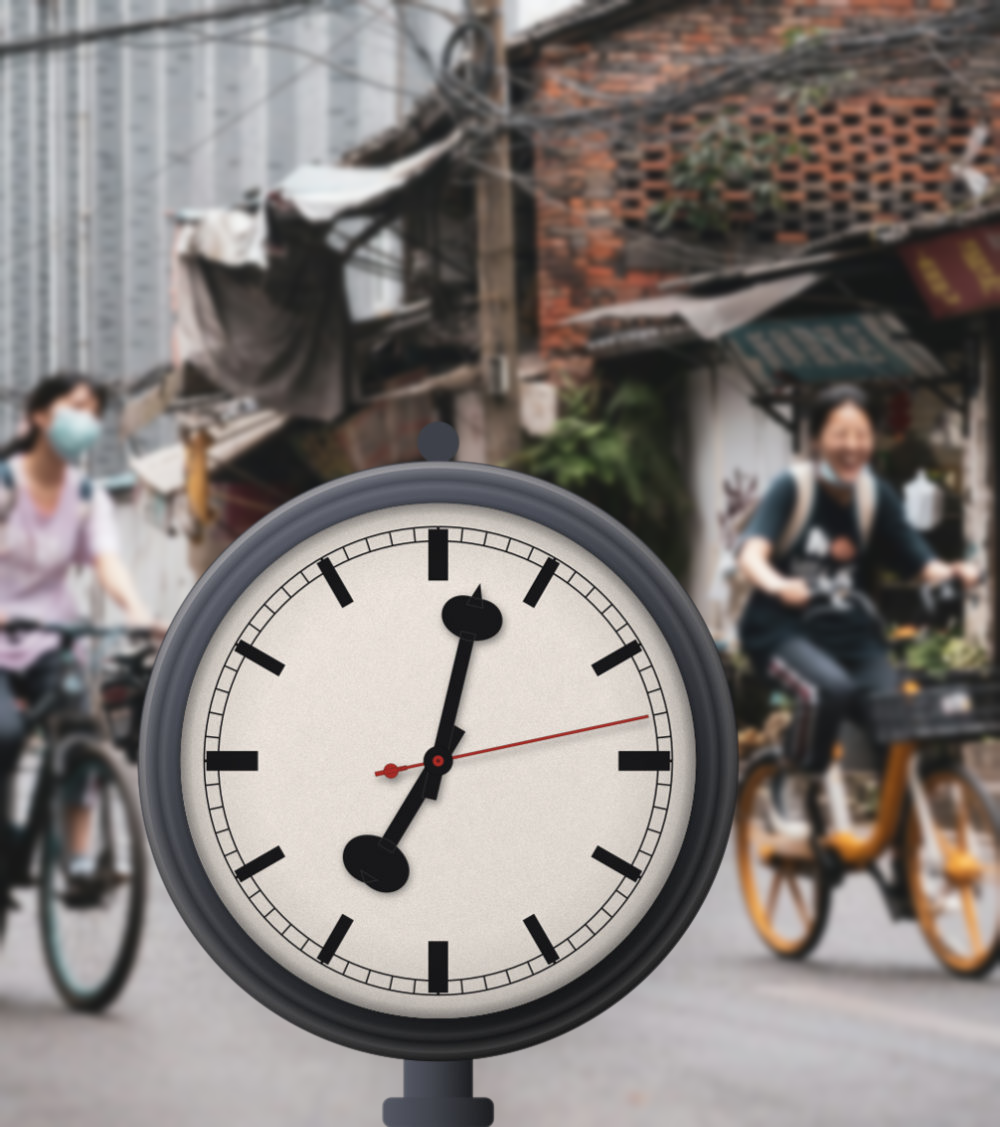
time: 7:02:13
